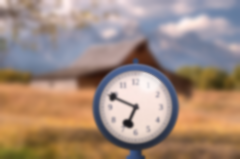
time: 6:49
